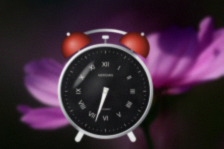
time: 6:33
